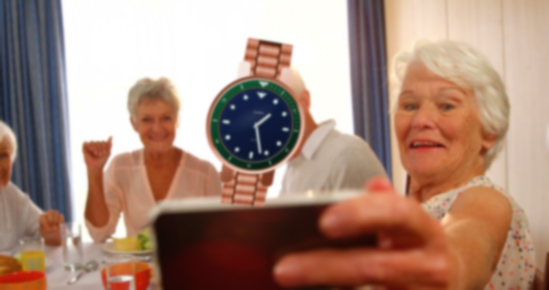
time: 1:27
